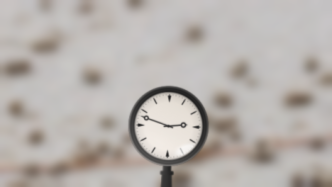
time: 2:48
